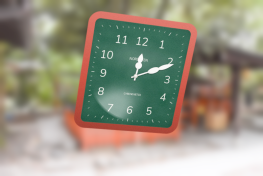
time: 12:11
